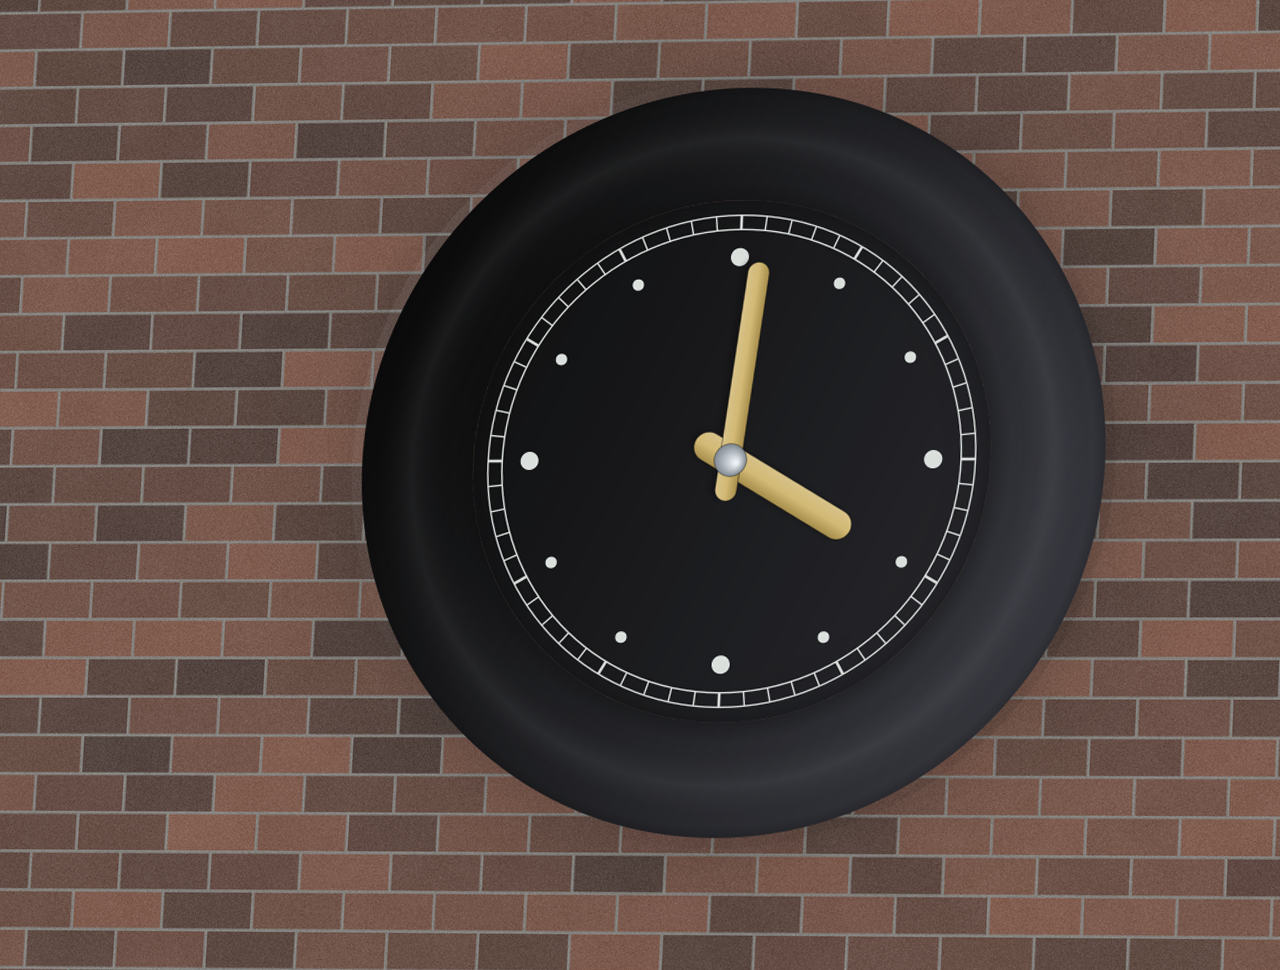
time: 4:01
